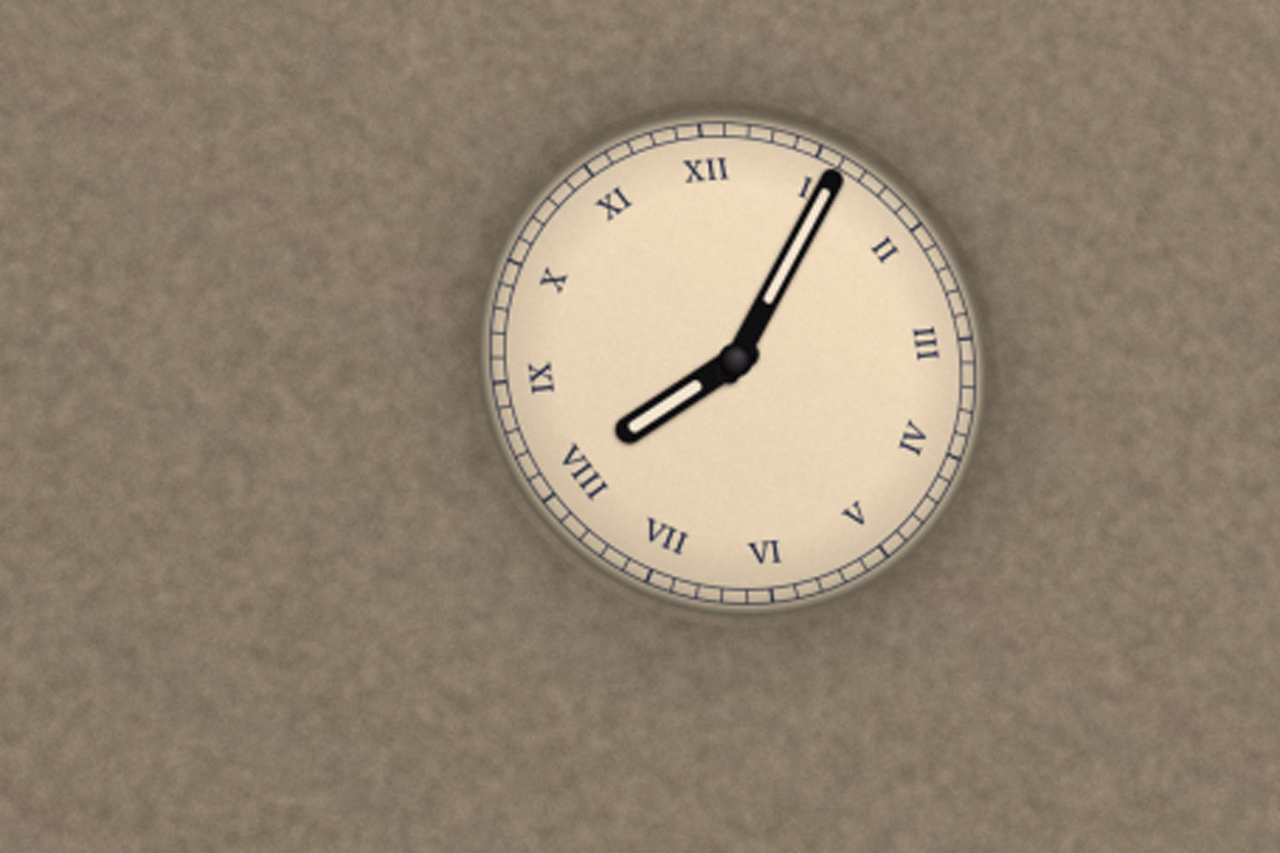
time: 8:06
